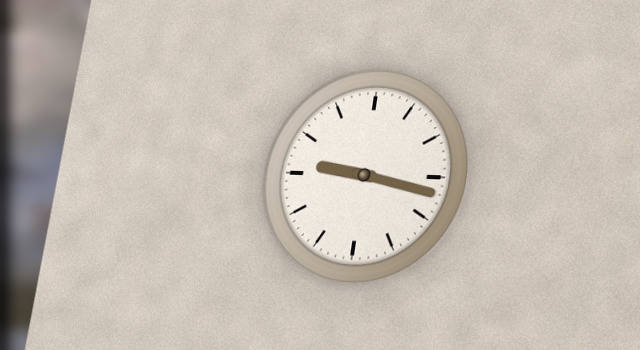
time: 9:17
